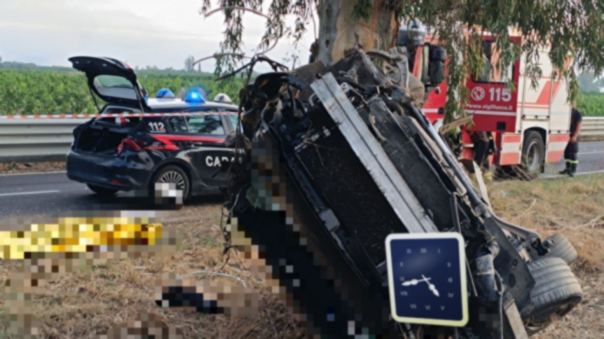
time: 4:43
